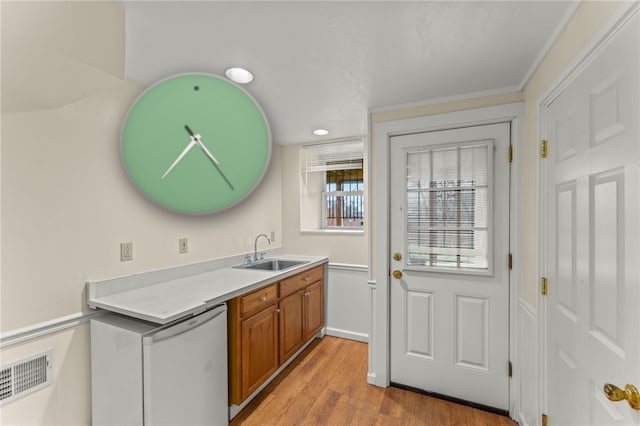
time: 4:36:24
